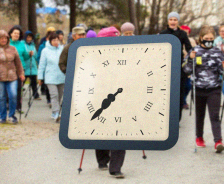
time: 7:37
